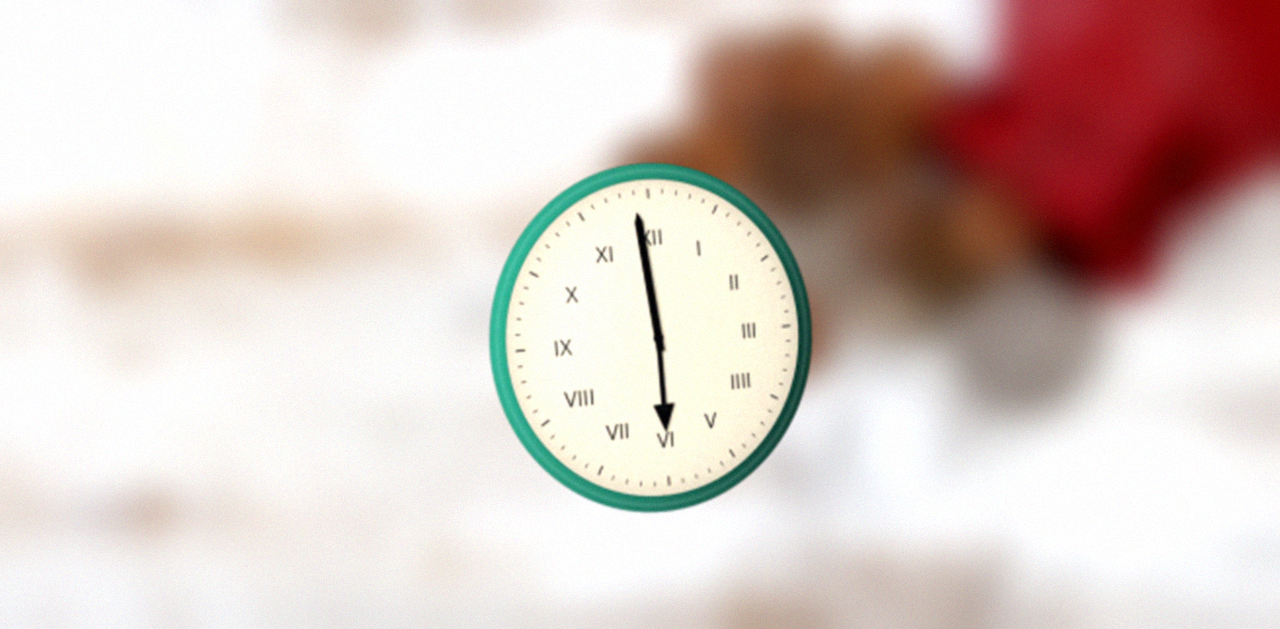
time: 5:59
